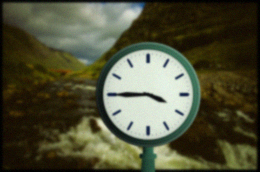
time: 3:45
